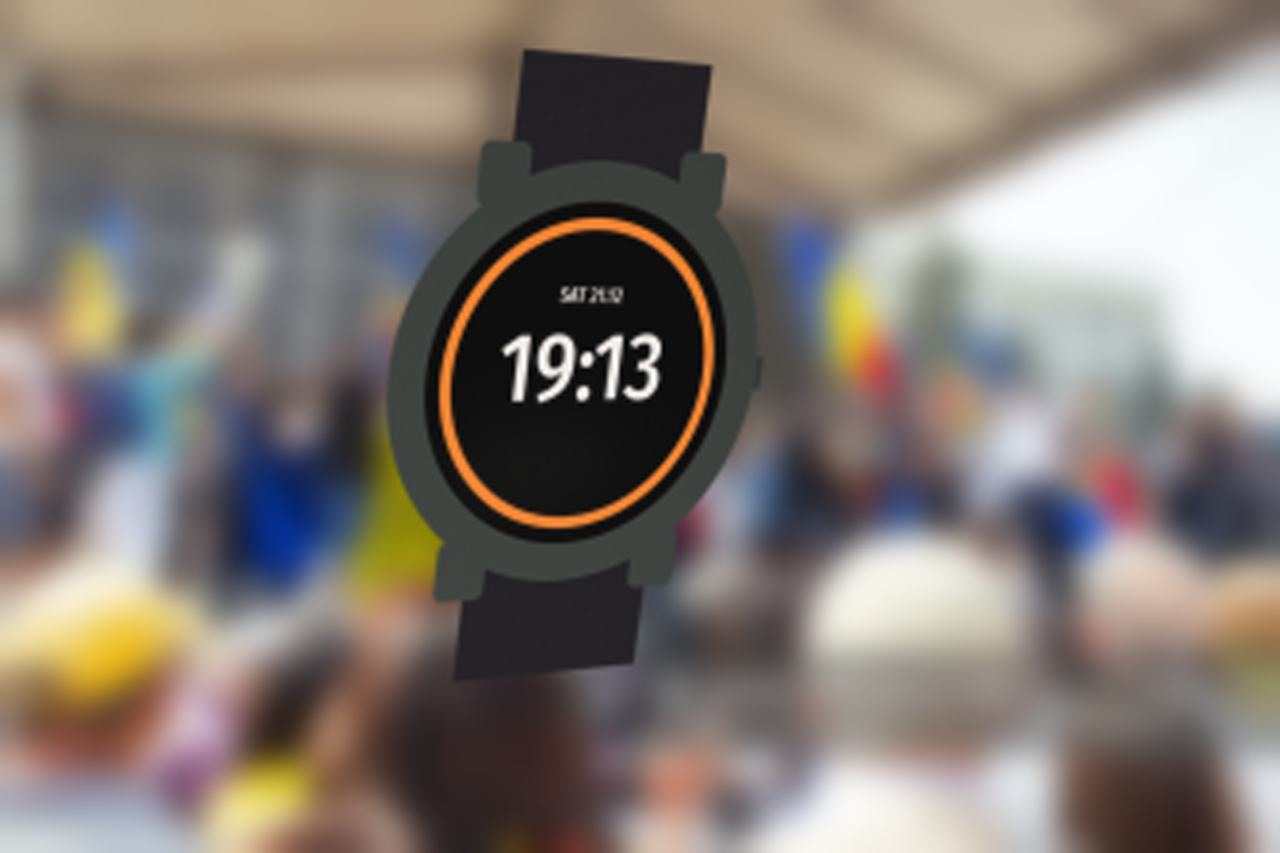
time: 19:13
